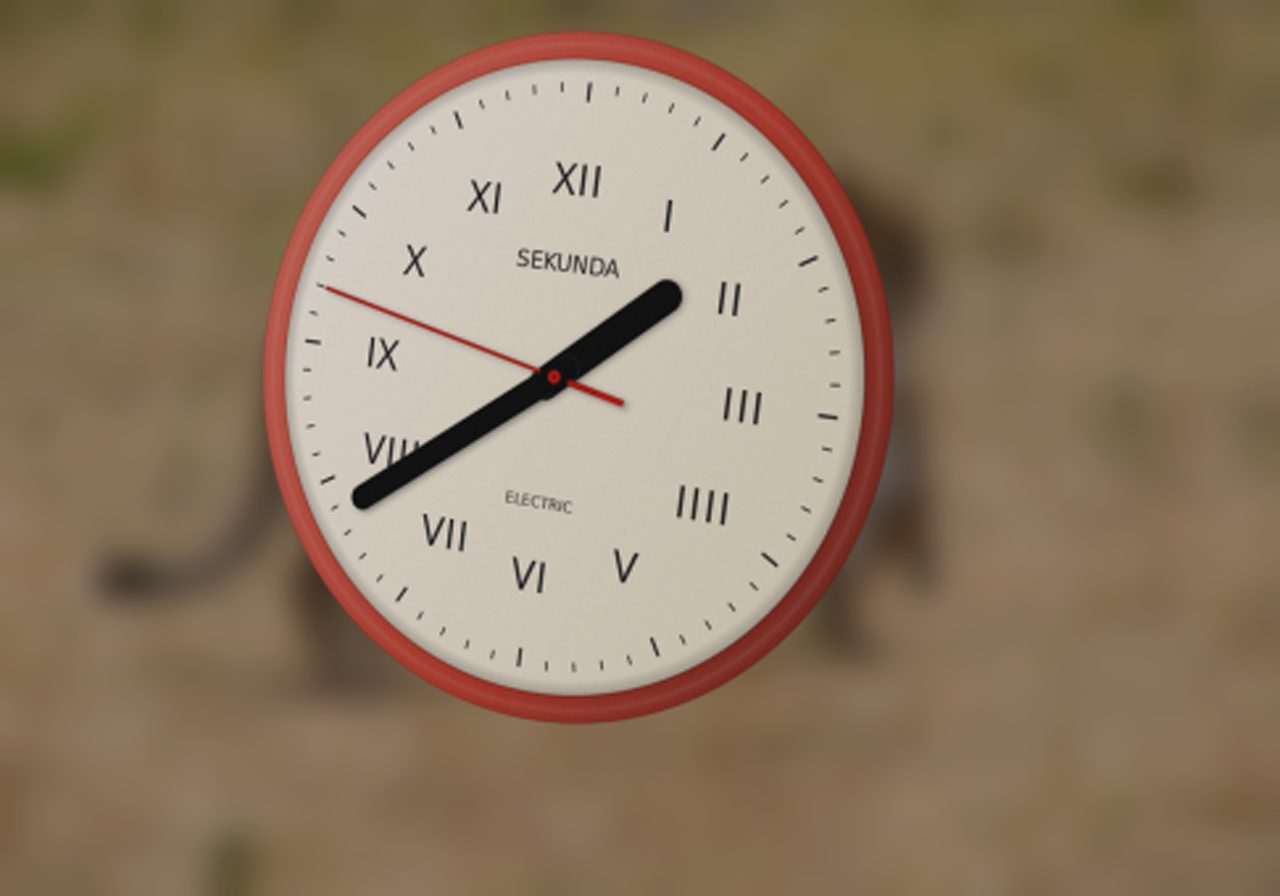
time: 1:38:47
